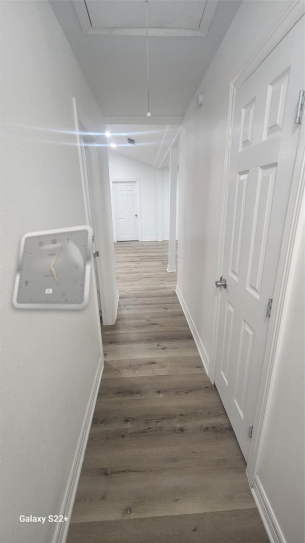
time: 5:04
